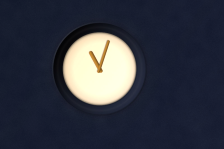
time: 11:03
